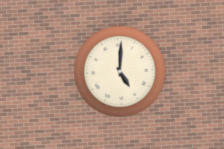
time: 5:01
